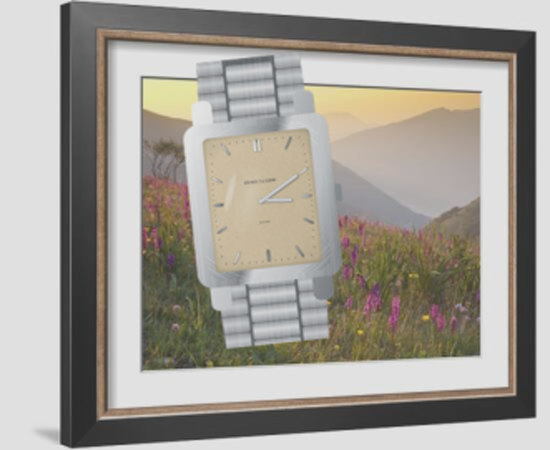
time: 3:10
